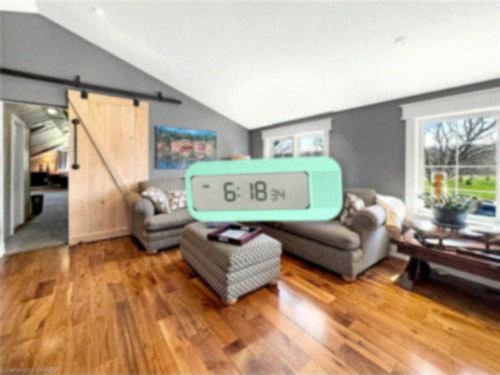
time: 6:18
